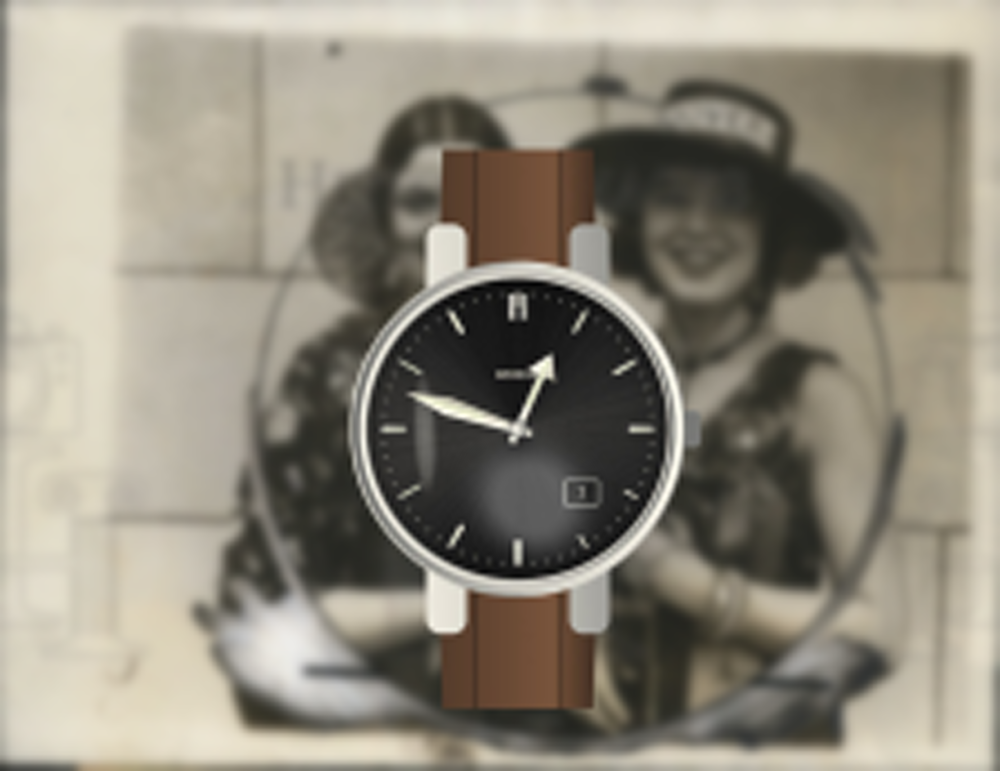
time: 12:48
